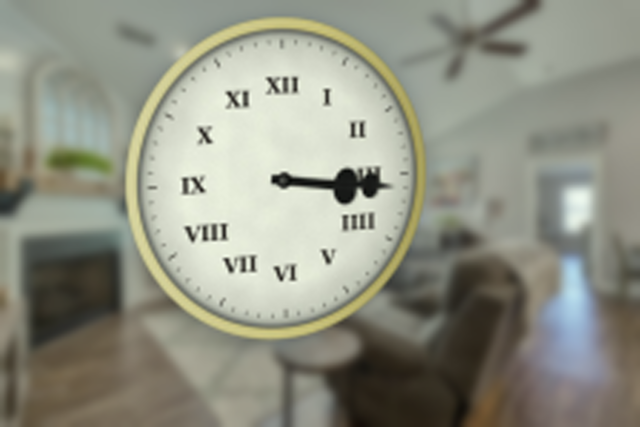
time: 3:16
